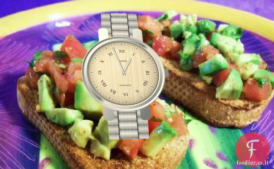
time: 12:57
